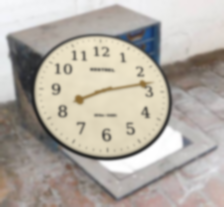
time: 8:13
